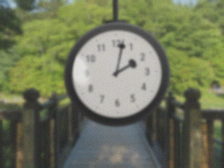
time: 2:02
